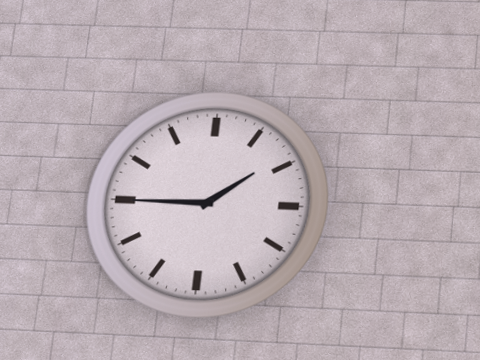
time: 1:45
